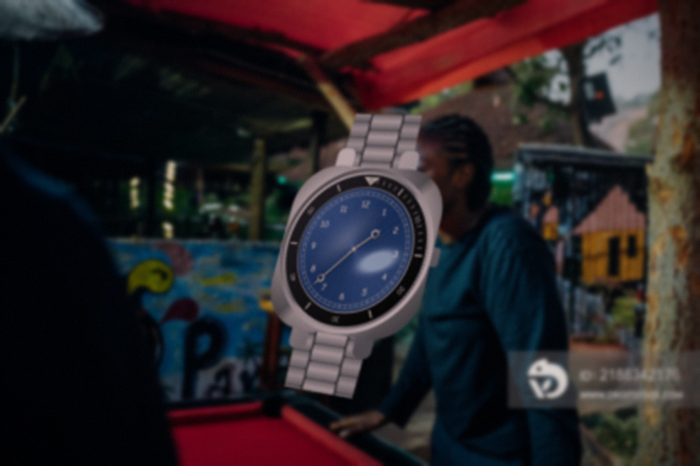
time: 1:37
